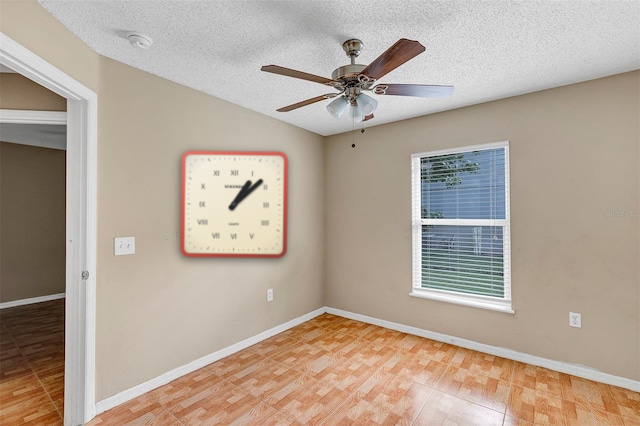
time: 1:08
